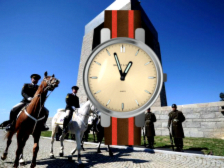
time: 12:57
